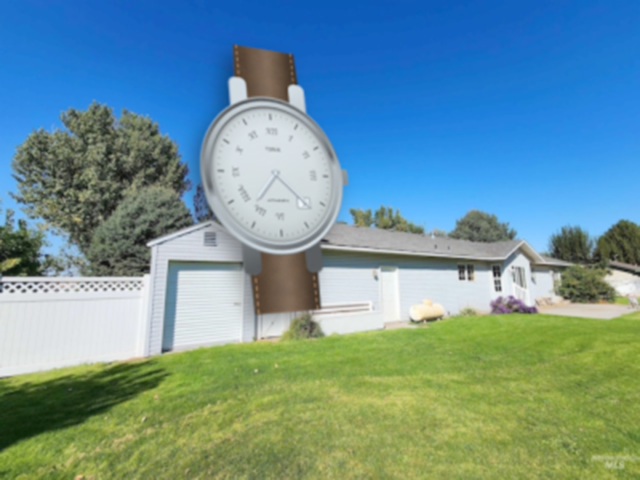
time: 7:22
